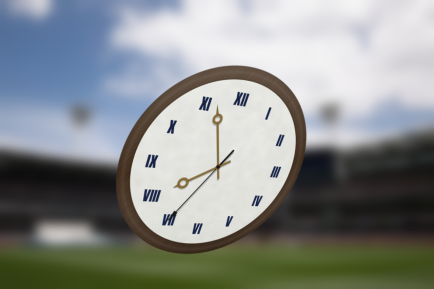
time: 7:56:35
